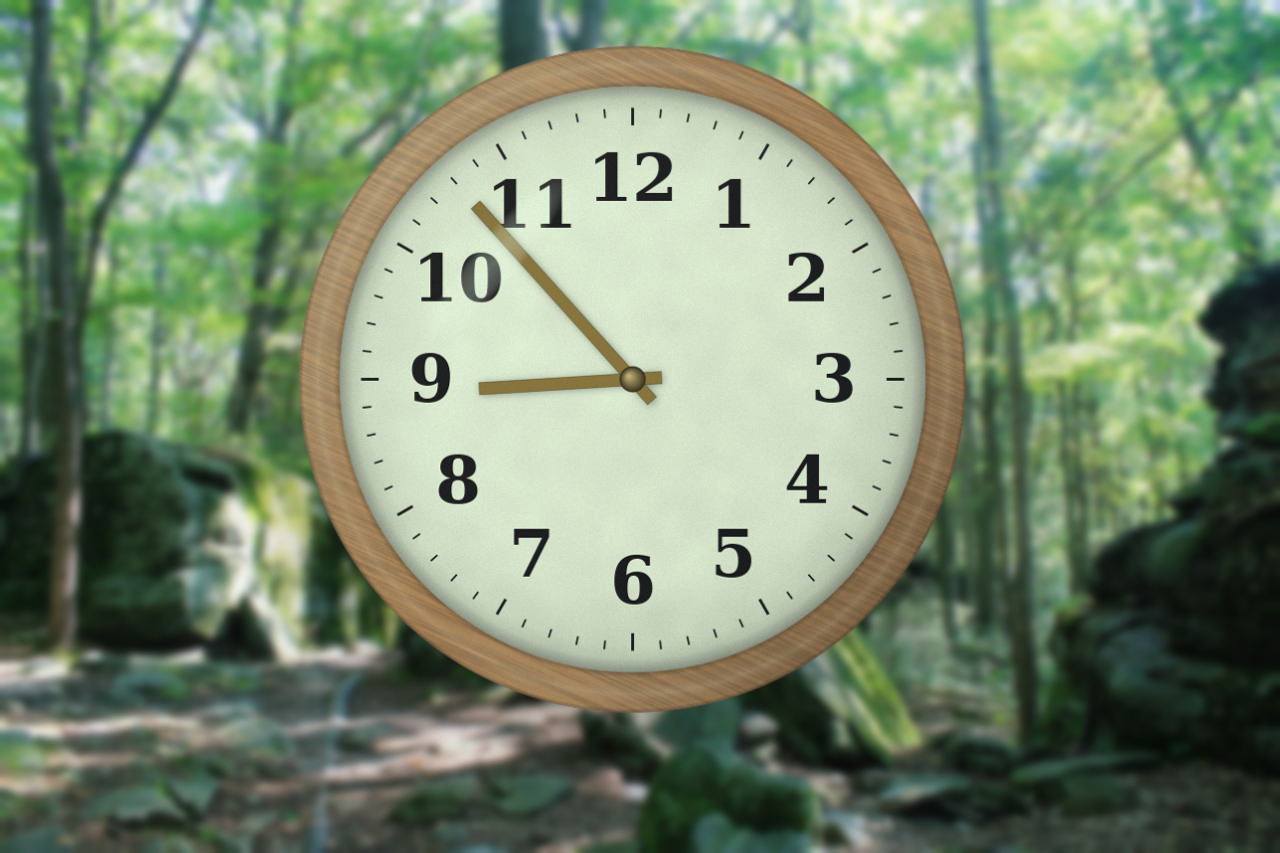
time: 8:53
